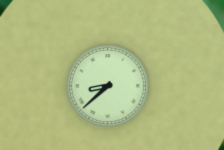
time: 8:38
